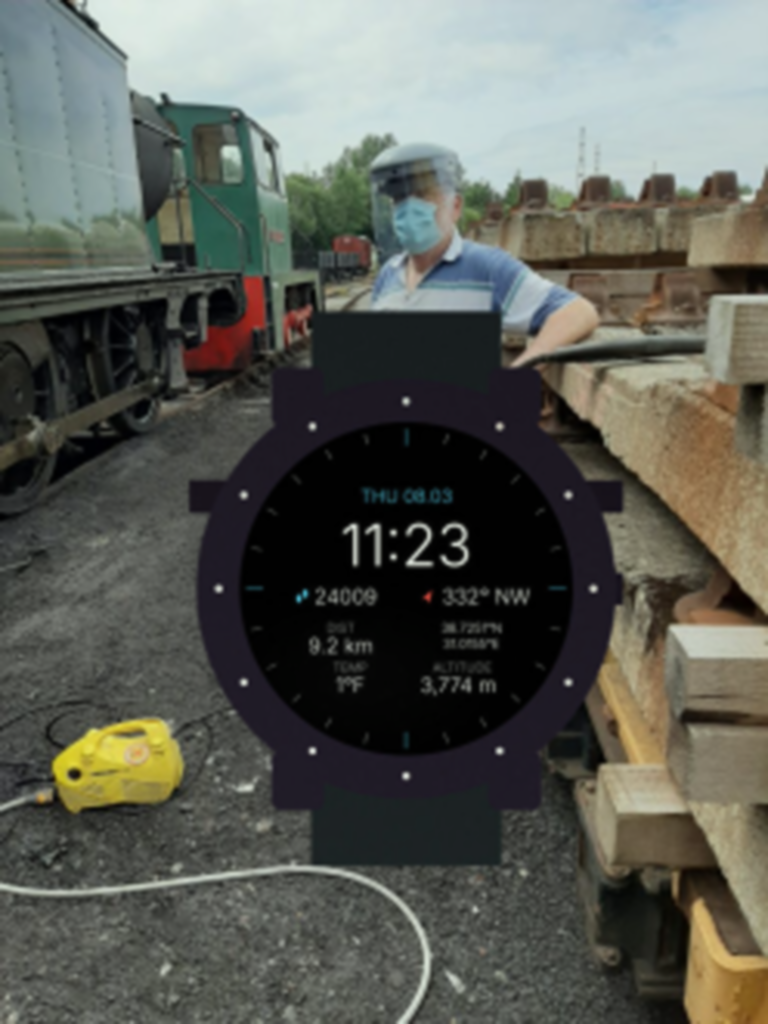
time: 11:23
